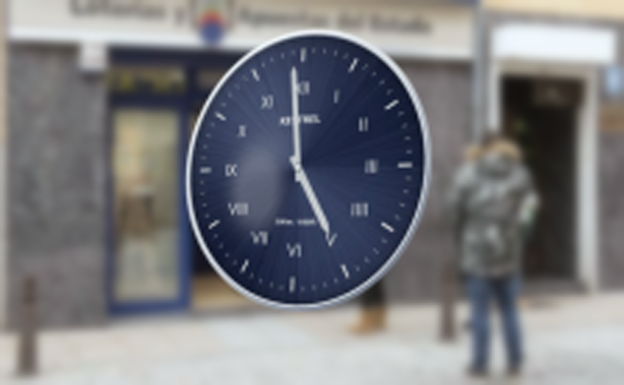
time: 4:59
